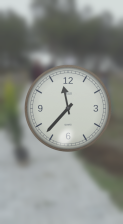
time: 11:37
